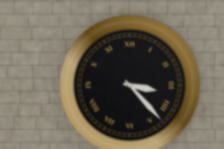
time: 3:23
